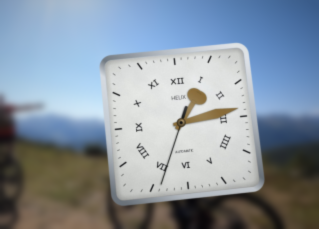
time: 1:13:34
